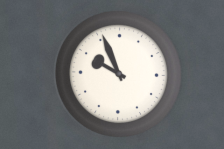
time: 9:56
